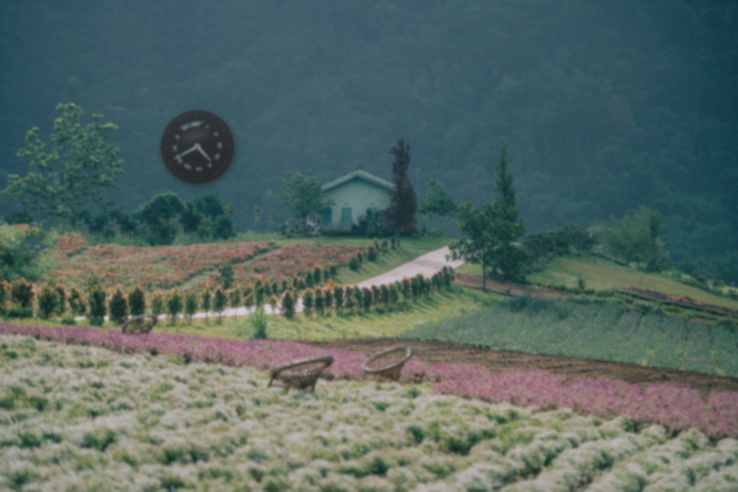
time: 4:41
